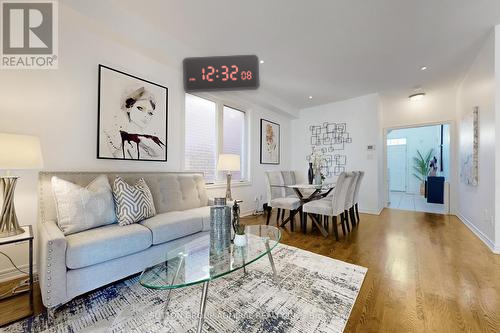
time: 12:32:08
